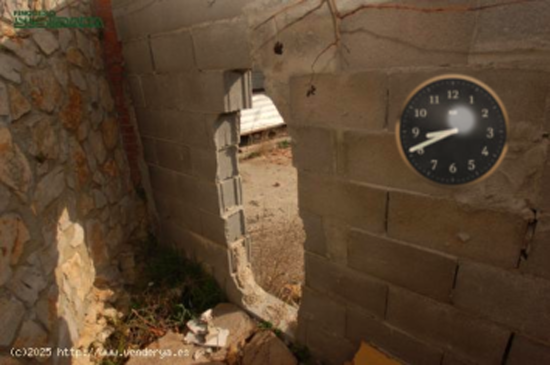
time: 8:41
